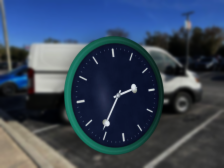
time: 2:36
